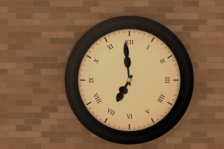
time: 6:59
